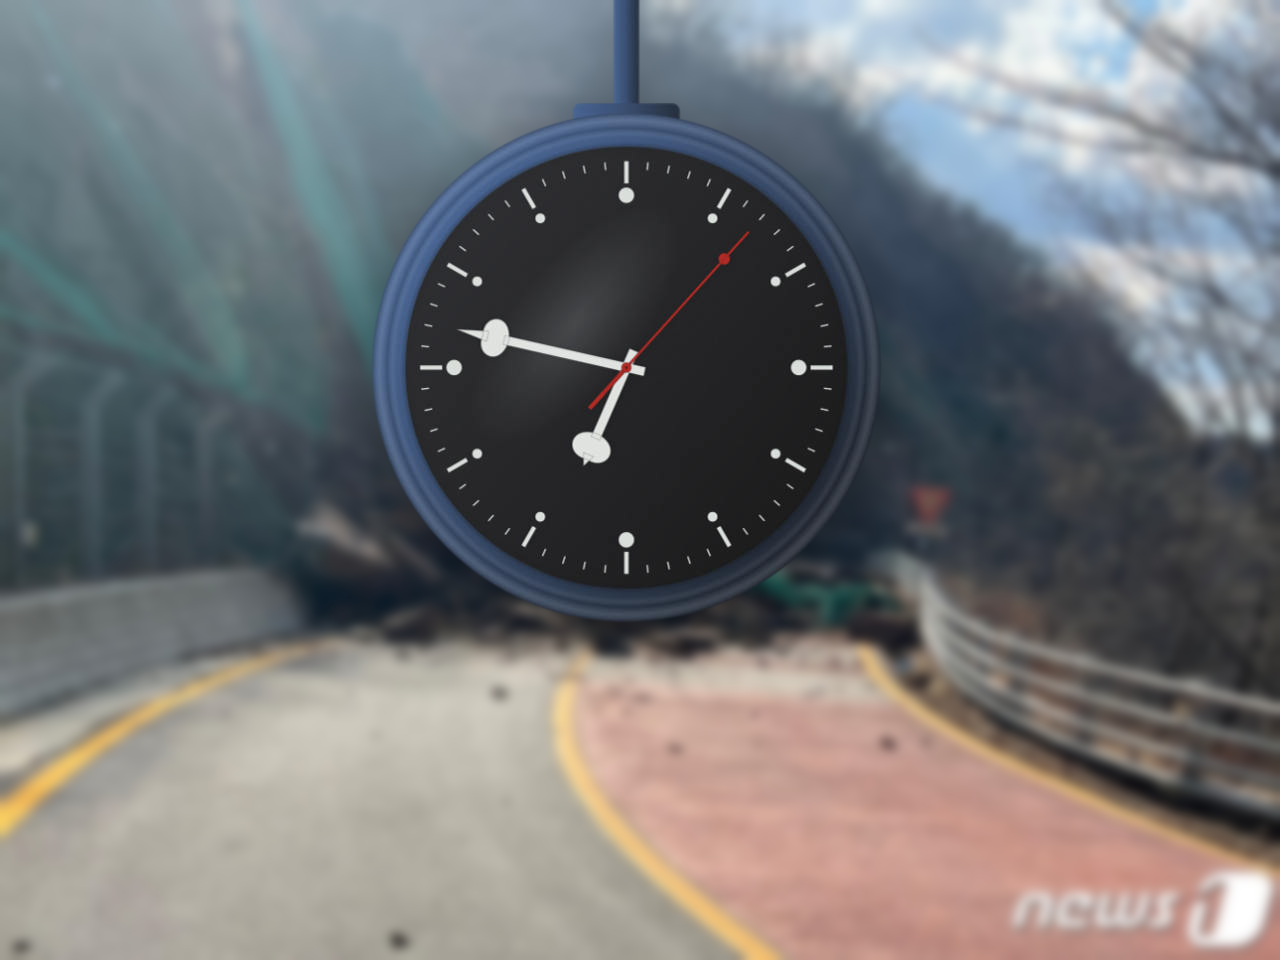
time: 6:47:07
